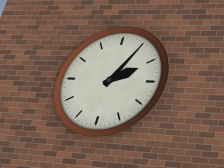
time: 2:05
